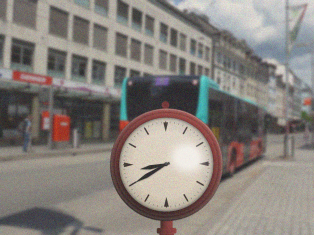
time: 8:40
